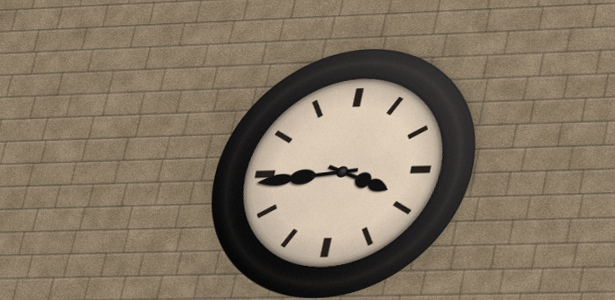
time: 3:44
